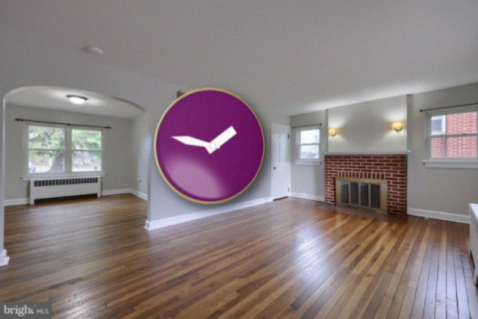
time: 1:47
